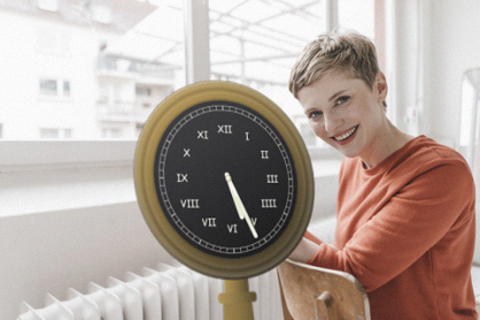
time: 5:26
